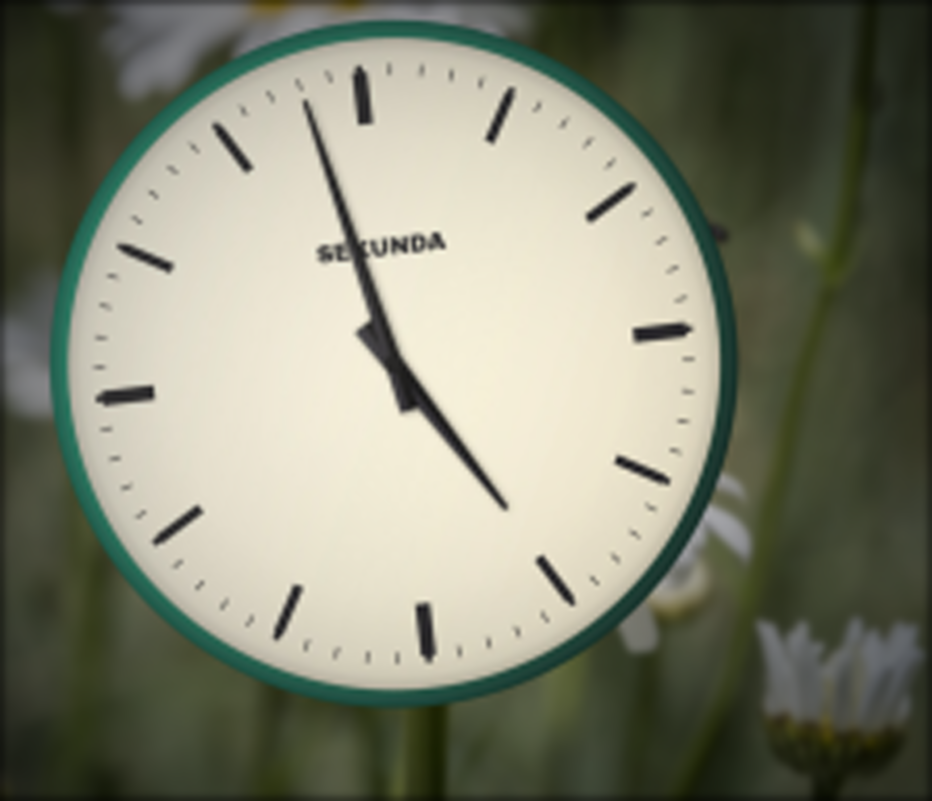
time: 4:58
